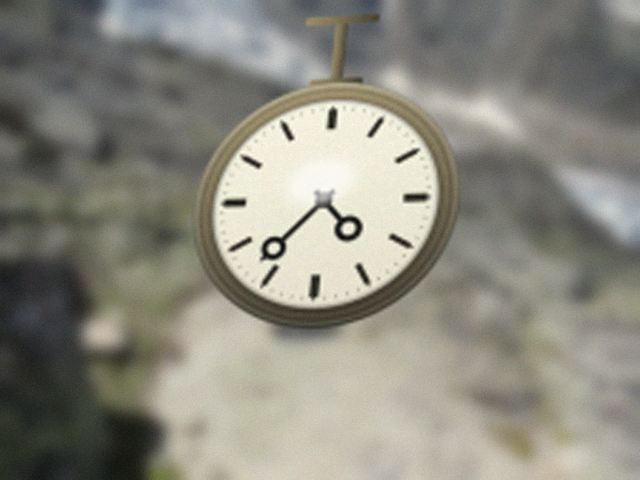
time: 4:37
